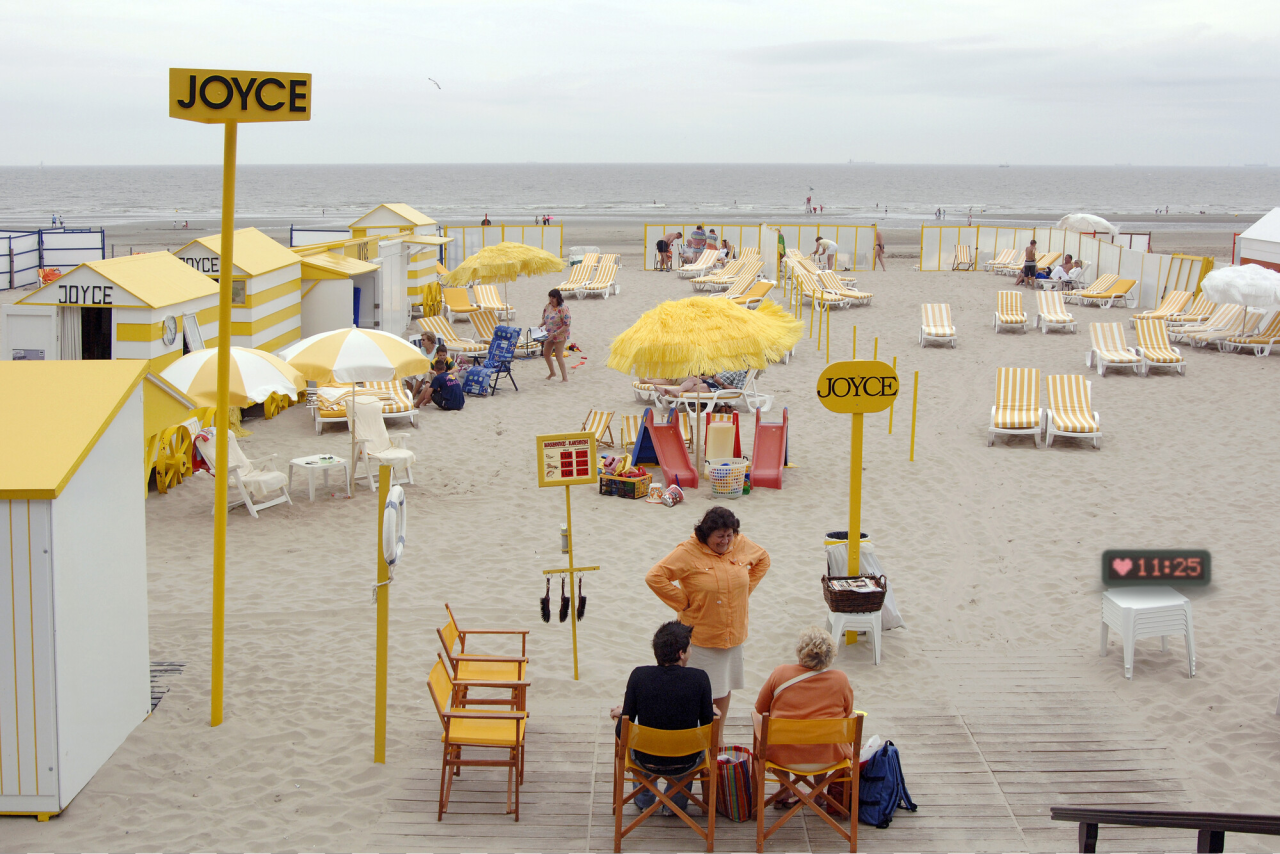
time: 11:25
